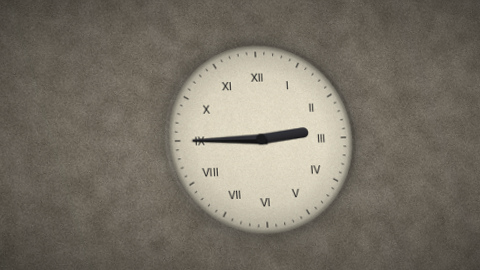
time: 2:45
